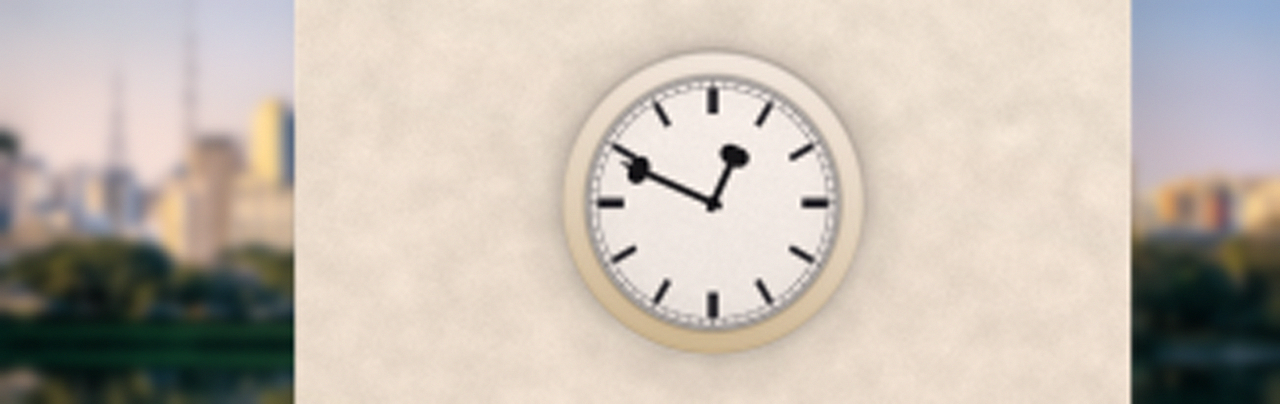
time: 12:49
